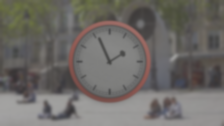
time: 1:56
